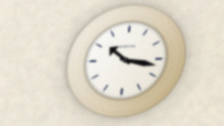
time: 10:17
